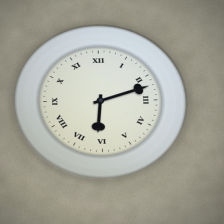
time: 6:12
